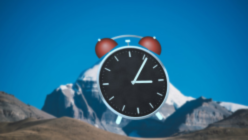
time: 3:06
